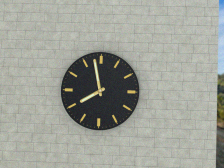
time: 7:58
